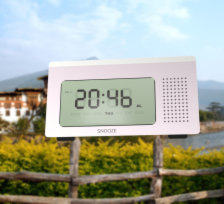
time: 20:46
